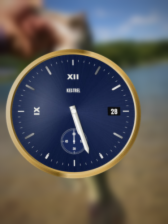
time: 5:27
